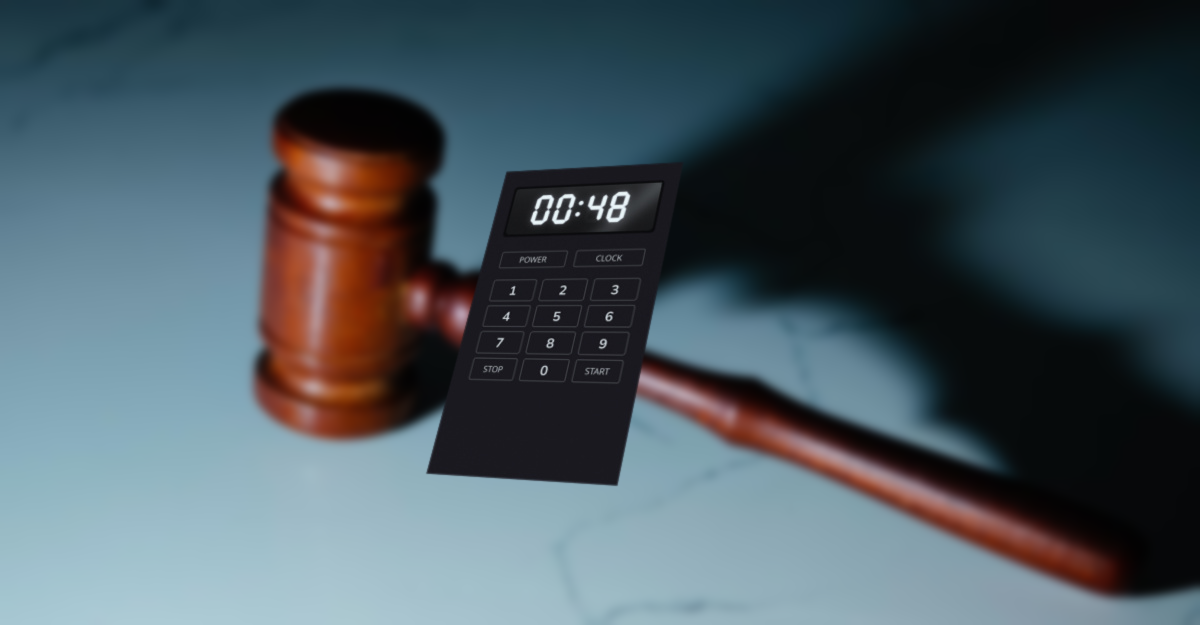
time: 0:48
